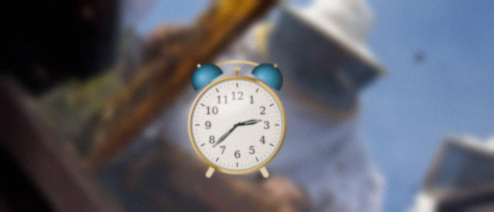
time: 2:38
